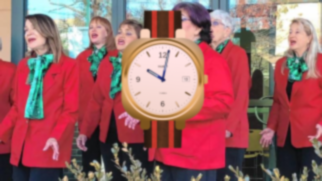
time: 10:02
